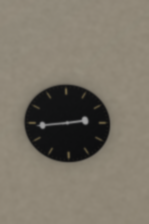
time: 2:44
